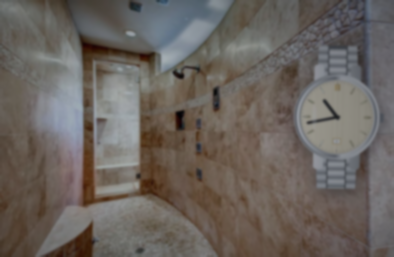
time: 10:43
